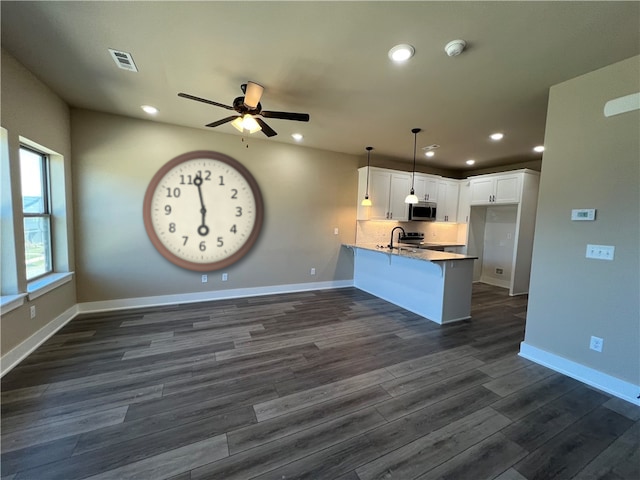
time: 5:58
